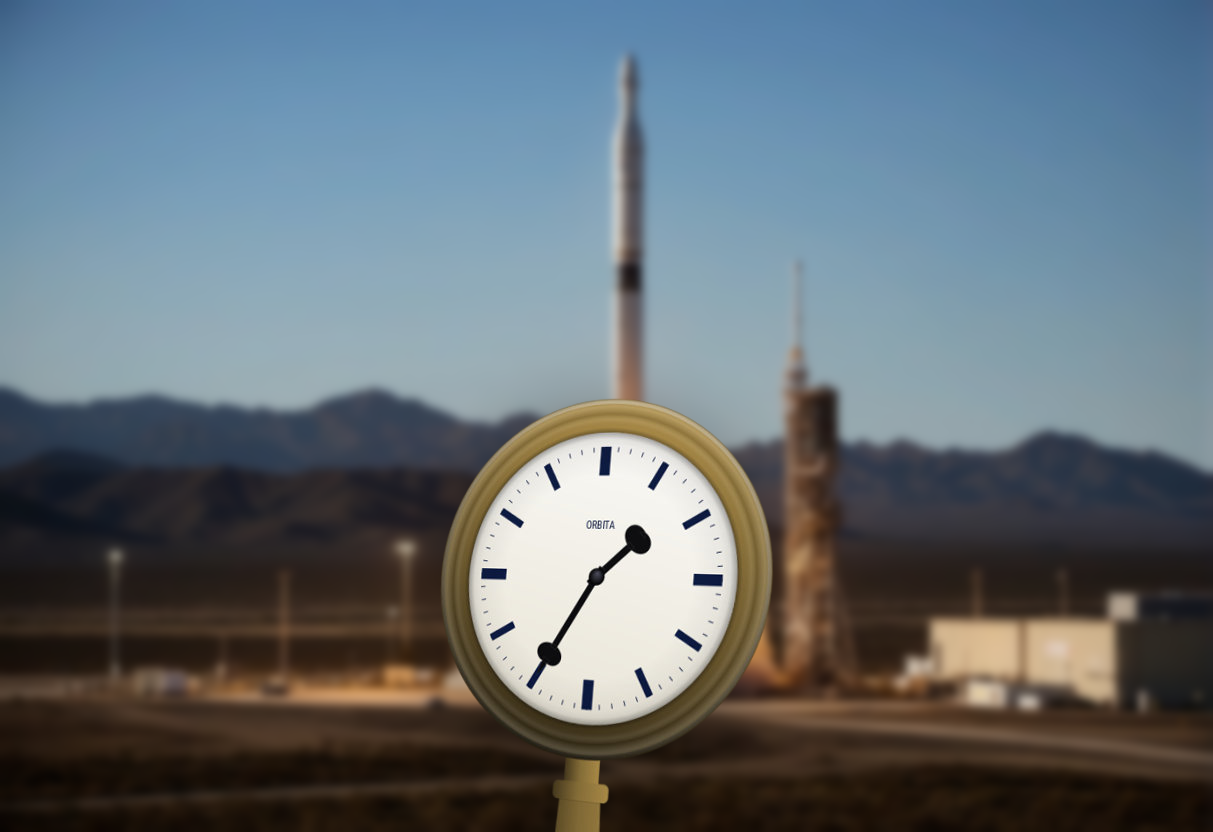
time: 1:35
